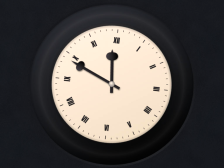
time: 11:49
